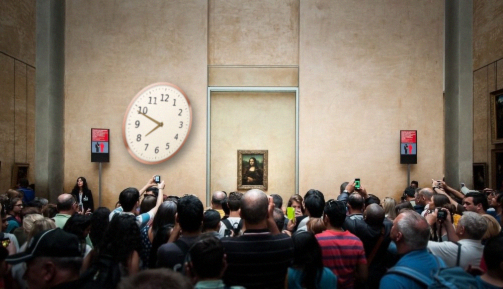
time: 7:49
